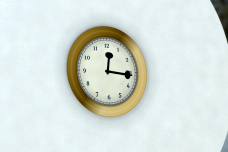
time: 12:16
